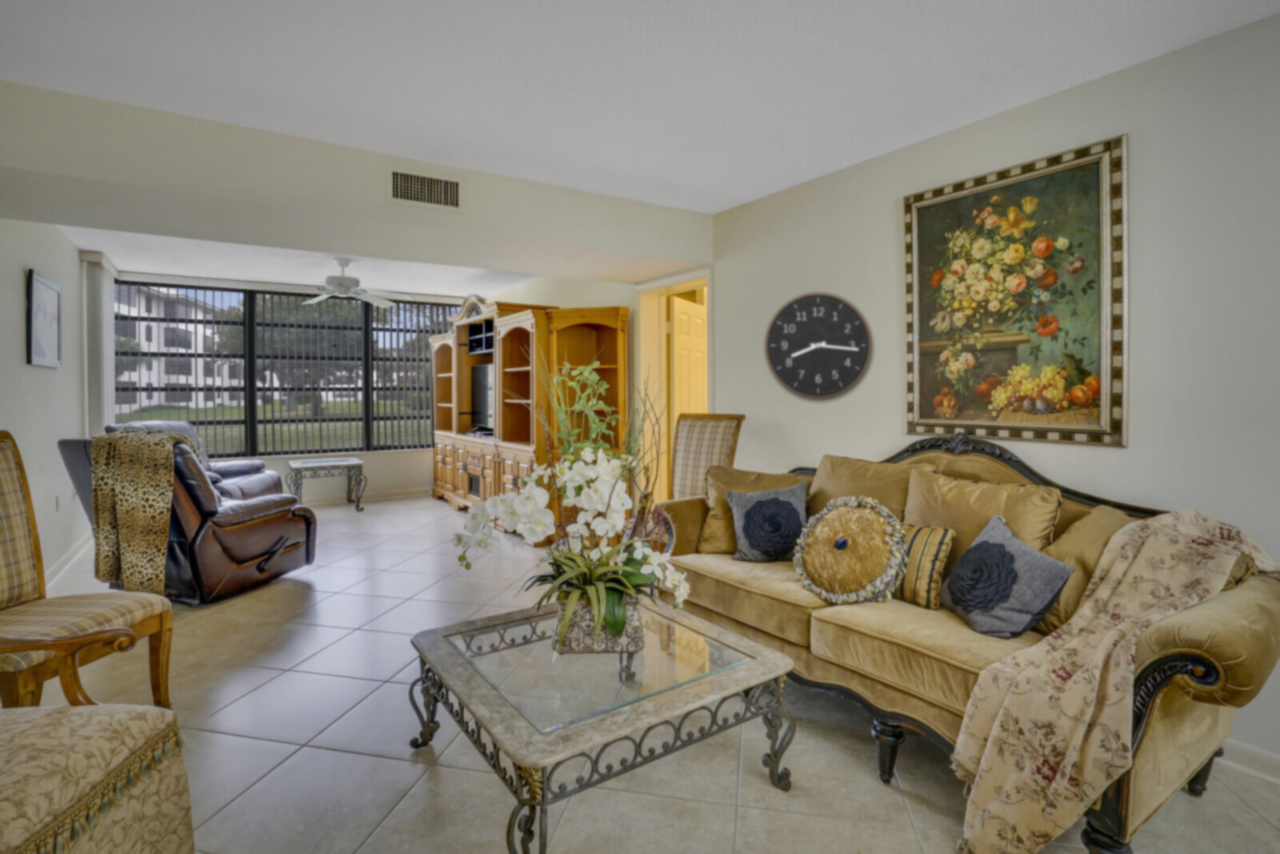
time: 8:16
